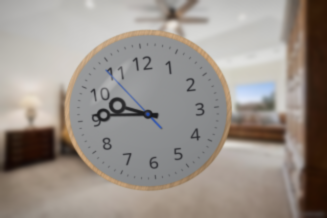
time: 9:45:54
